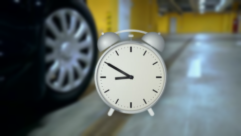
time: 8:50
